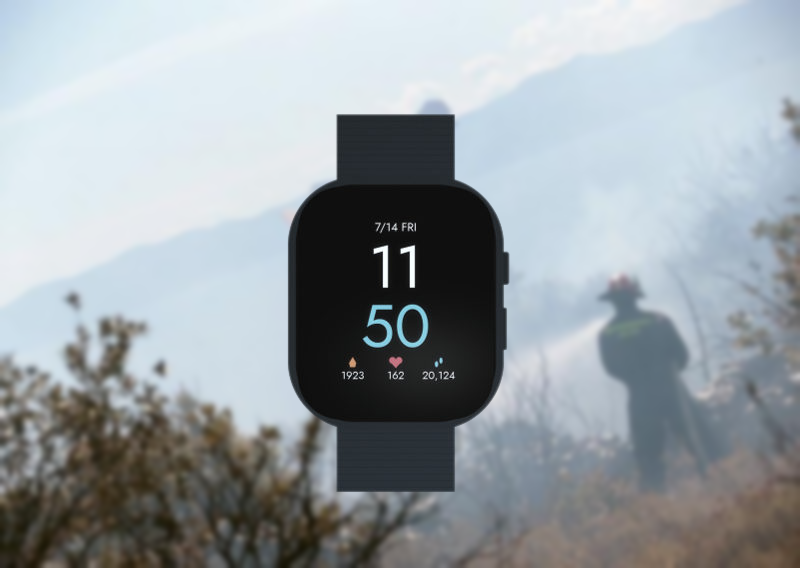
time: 11:50
